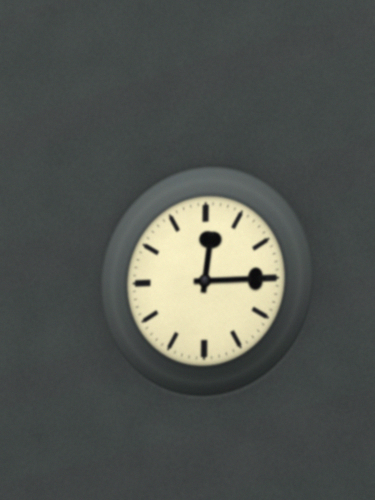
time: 12:15
